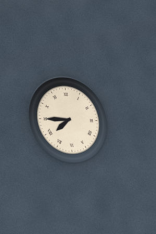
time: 7:45
